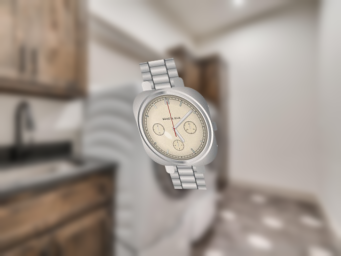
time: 5:09
